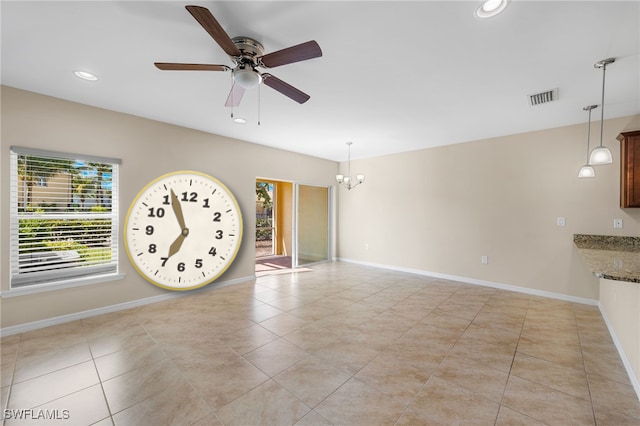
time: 6:56
